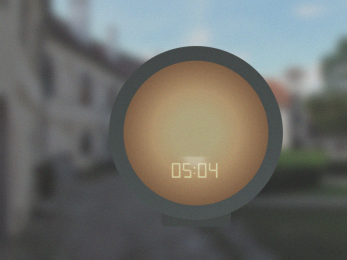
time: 5:04
